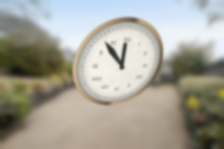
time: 11:53
